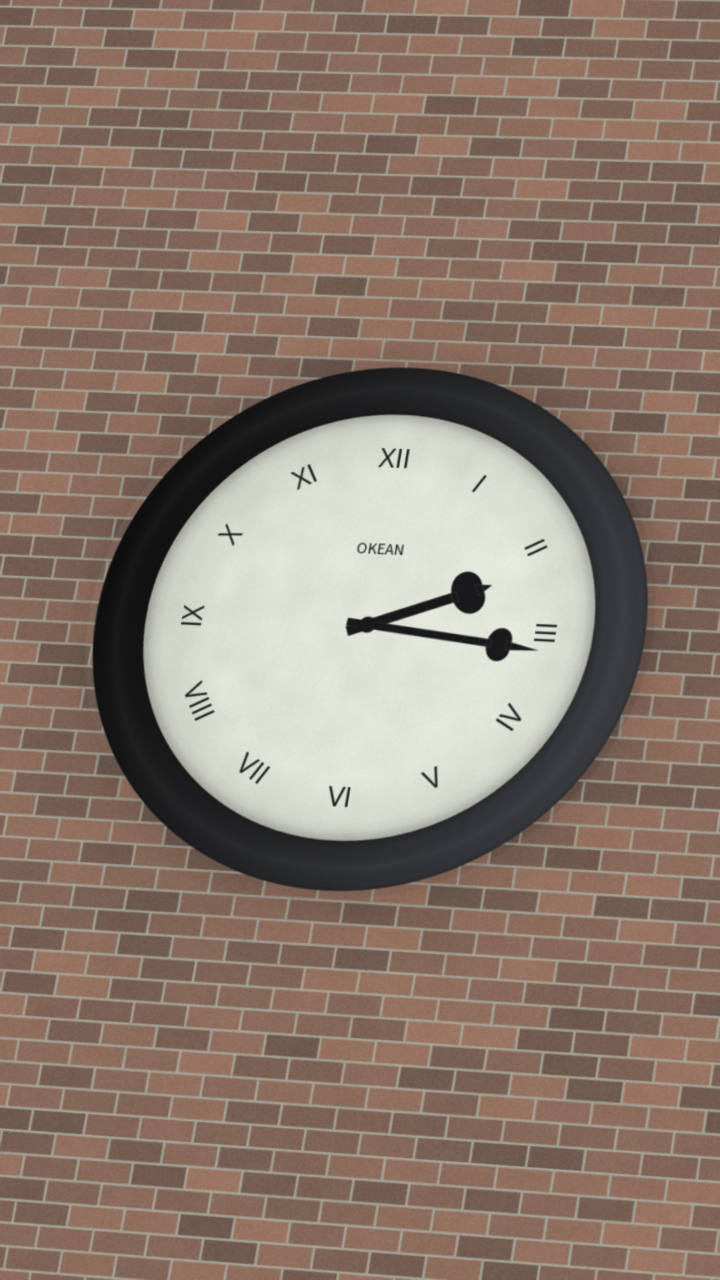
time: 2:16
